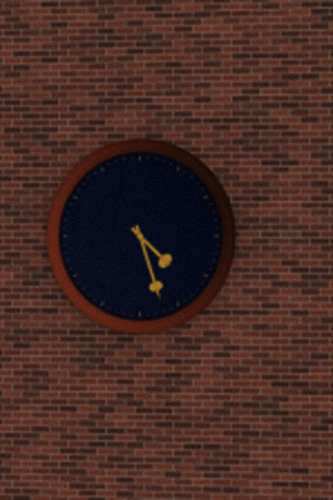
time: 4:27
